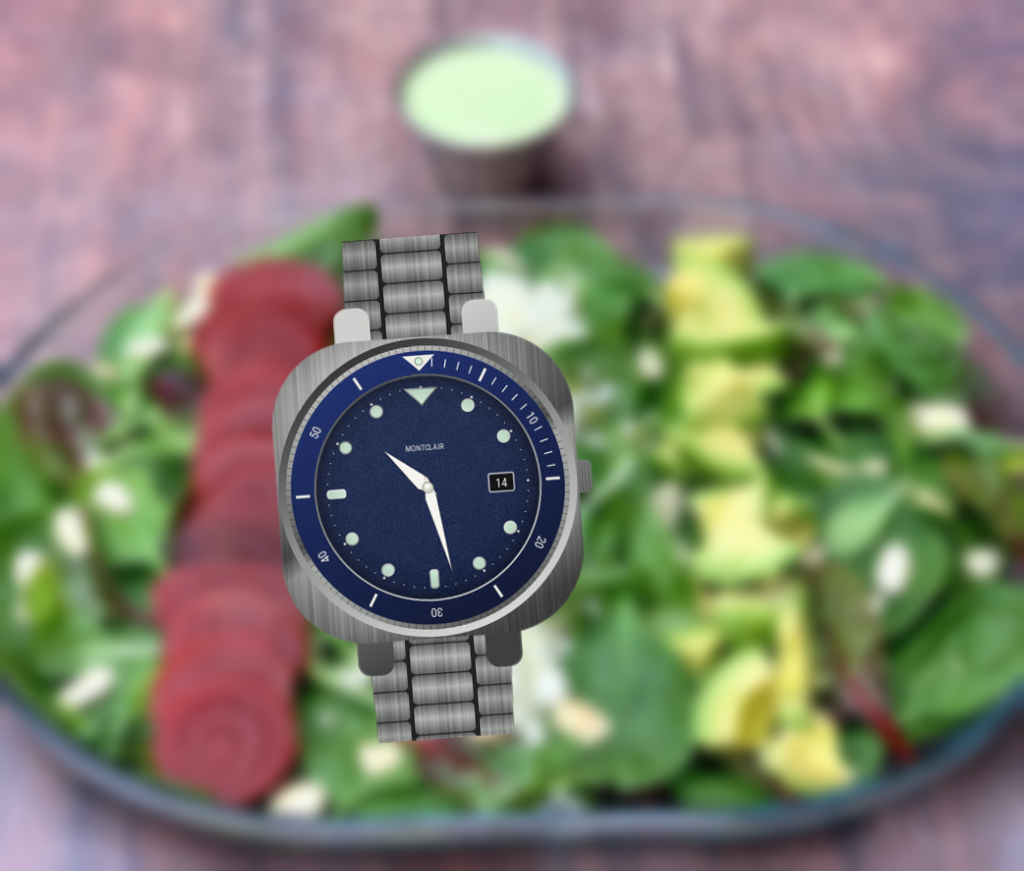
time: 10:28
